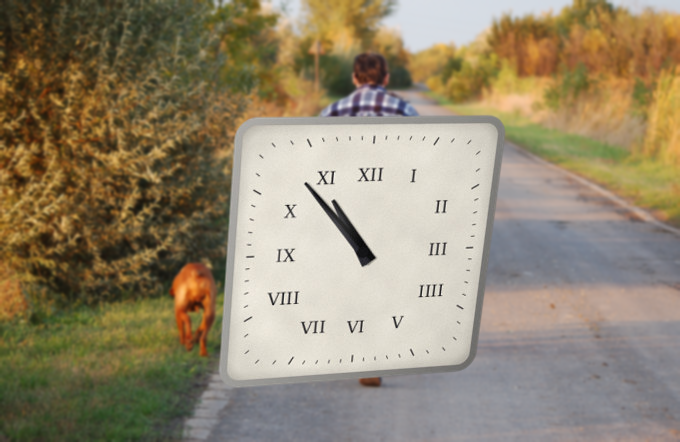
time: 10:53
